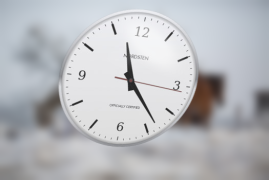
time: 11:23:16
